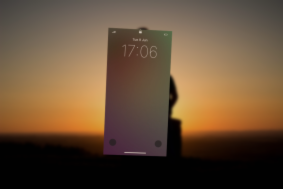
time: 17:06
